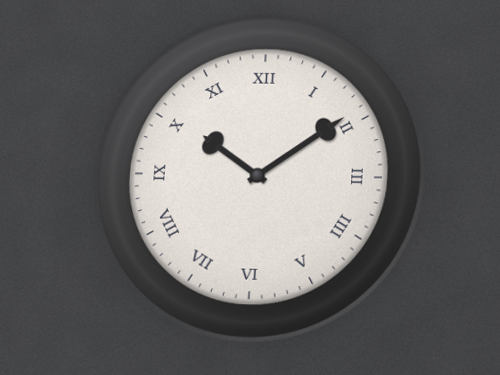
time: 10:09
